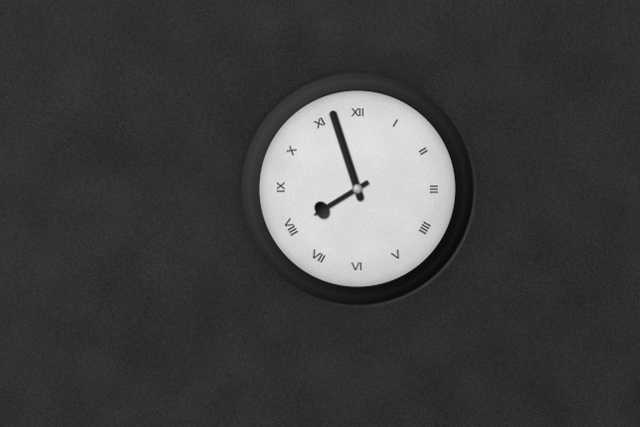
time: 7:57
